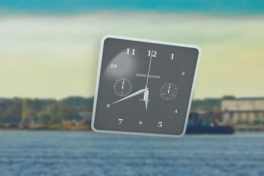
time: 5:40
